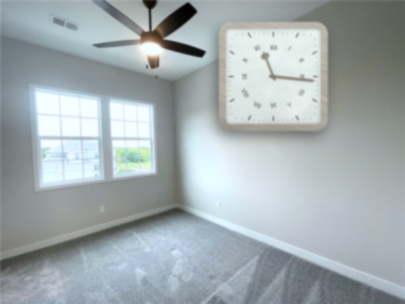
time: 11:16
